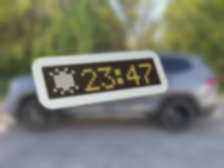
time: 23:47
